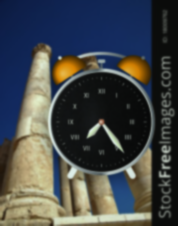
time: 7:24
